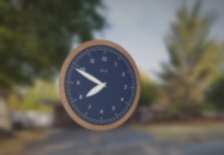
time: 7:49
